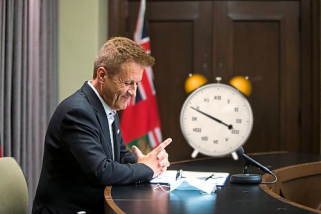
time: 3:49
